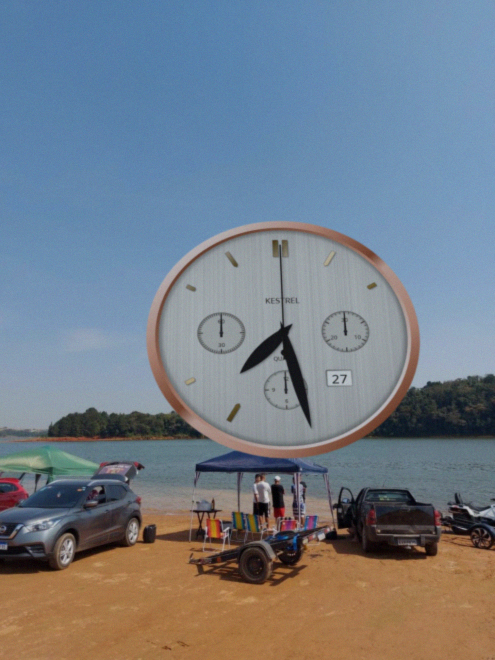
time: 7:28
